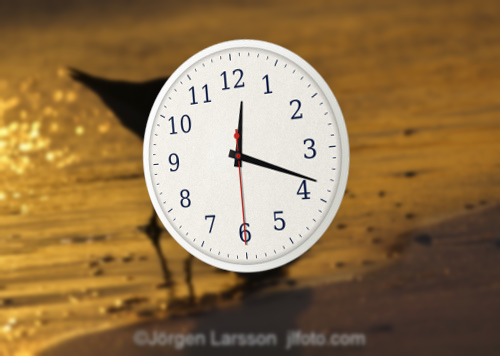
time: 12:18:30
